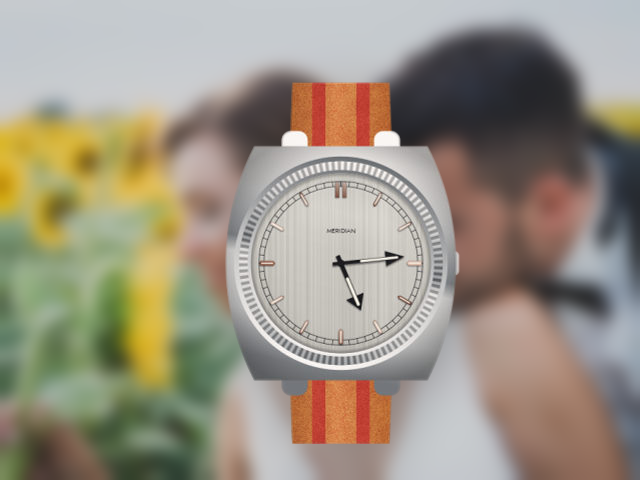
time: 5:14
